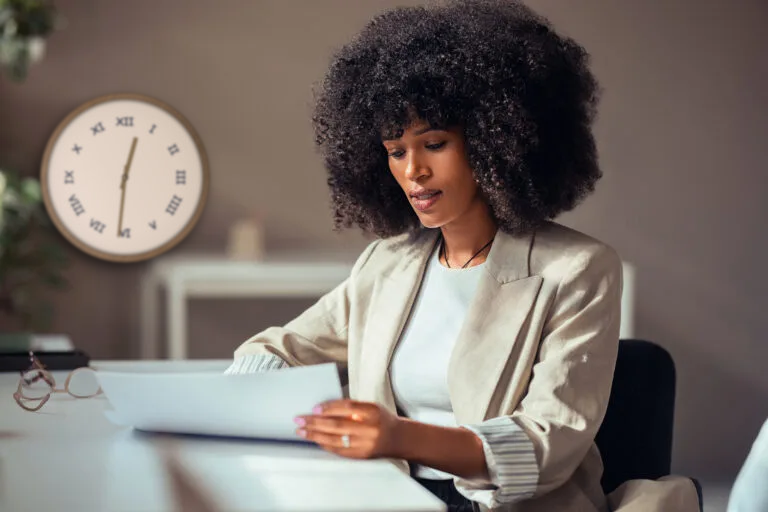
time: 12:31
